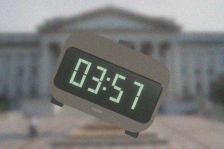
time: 3:57
